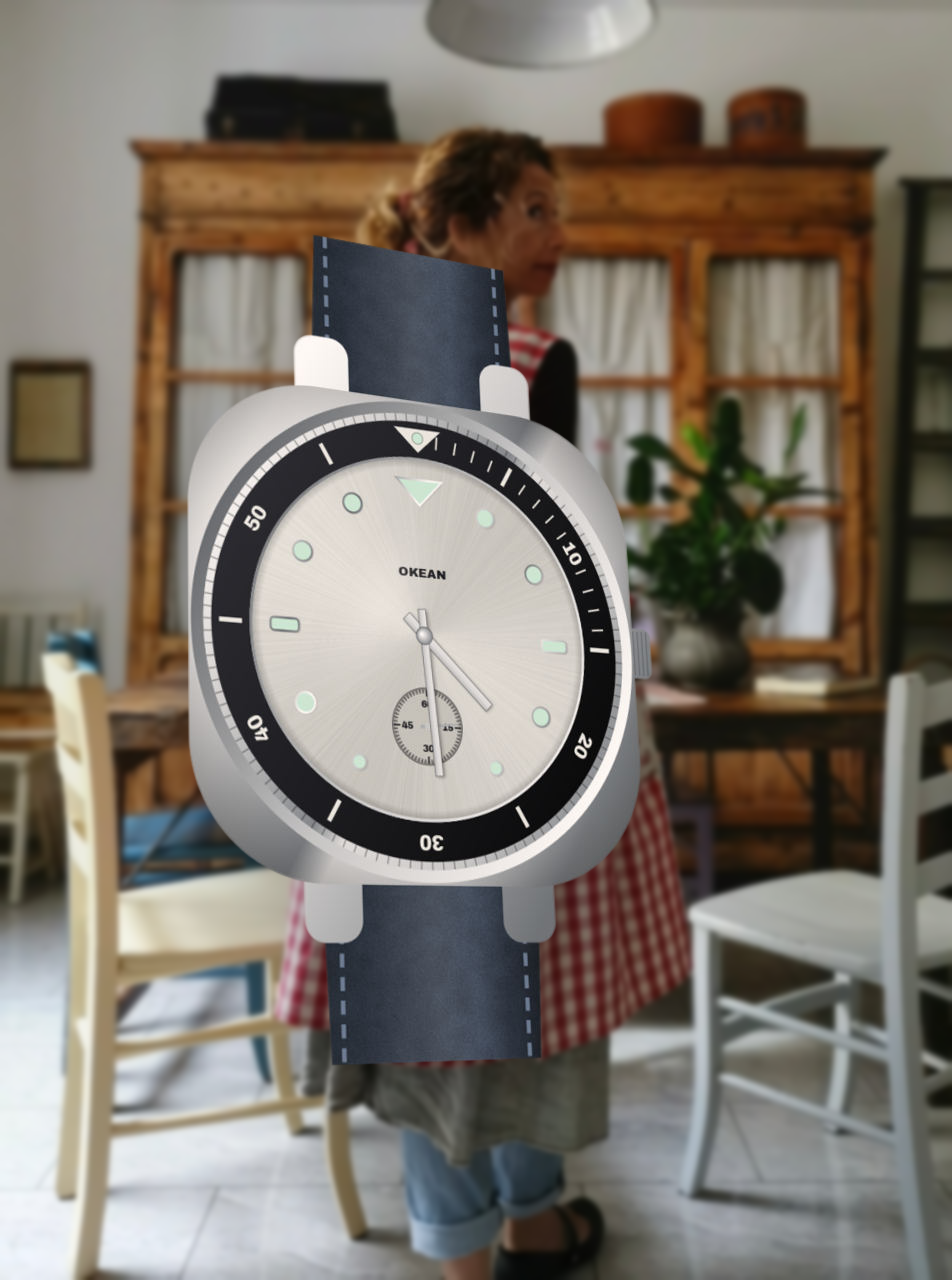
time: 4:29:14
